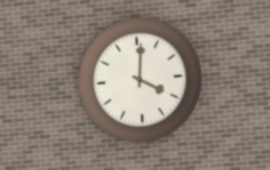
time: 4:01
